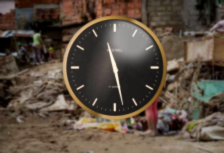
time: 11:28
